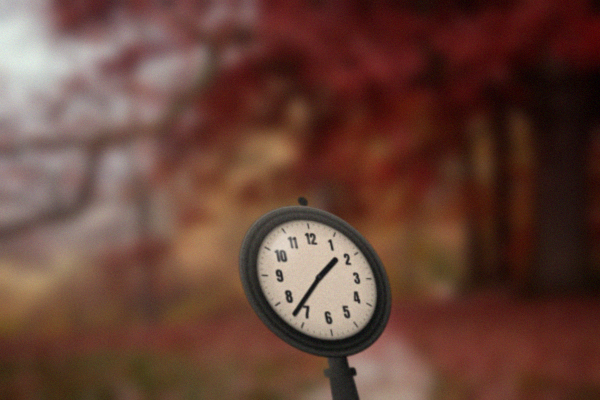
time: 1:37
